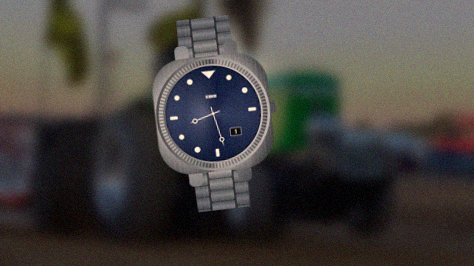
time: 8:28
